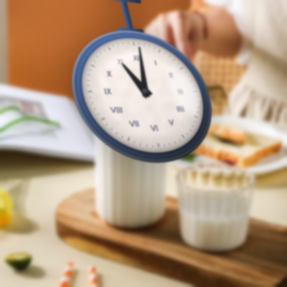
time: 11:01
